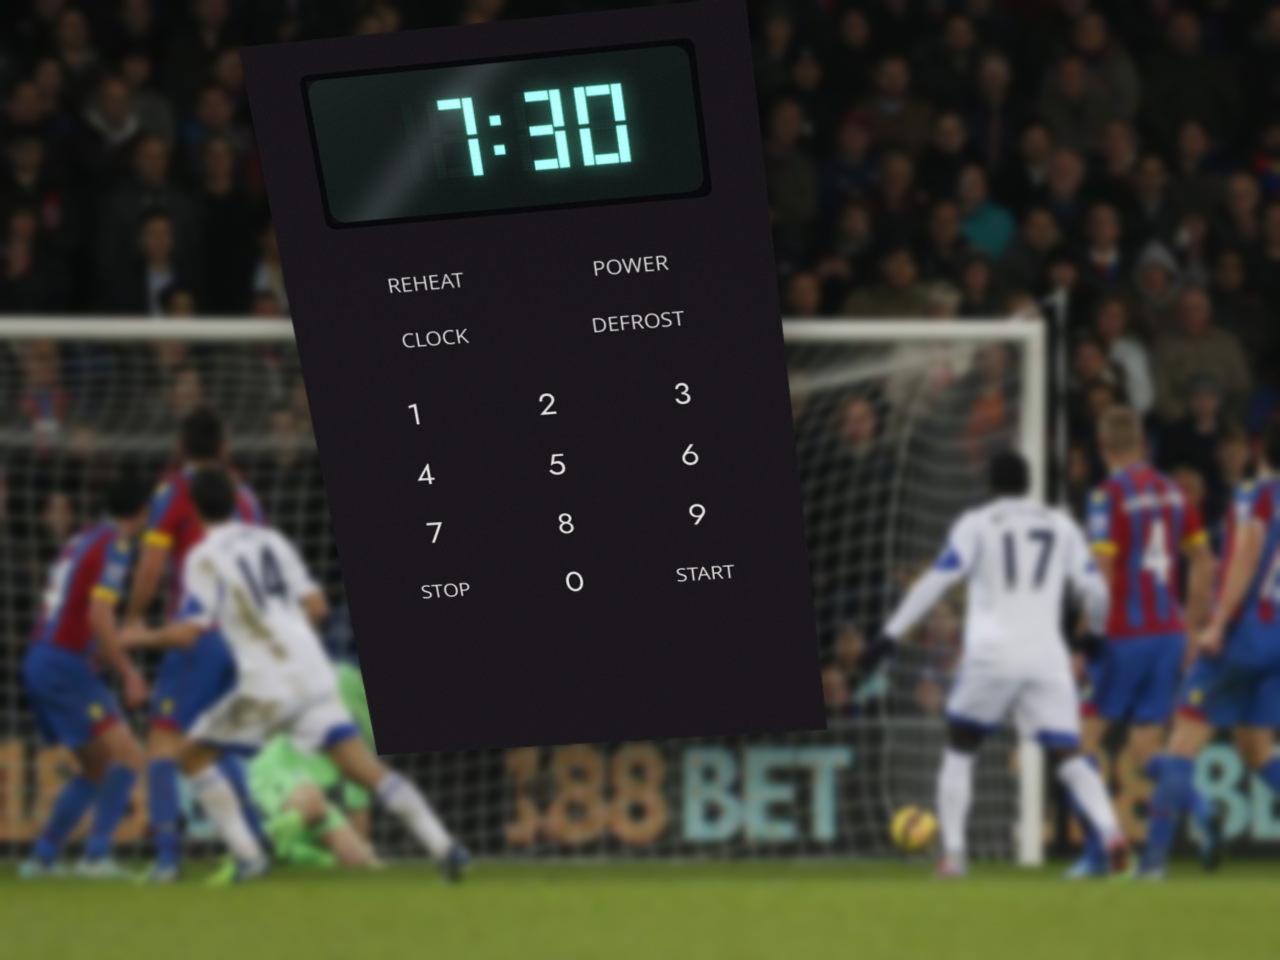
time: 7:30
